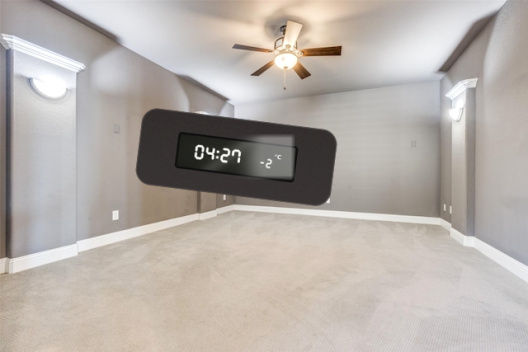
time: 4:27
